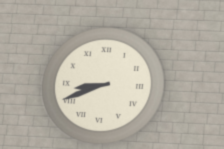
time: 8:41
